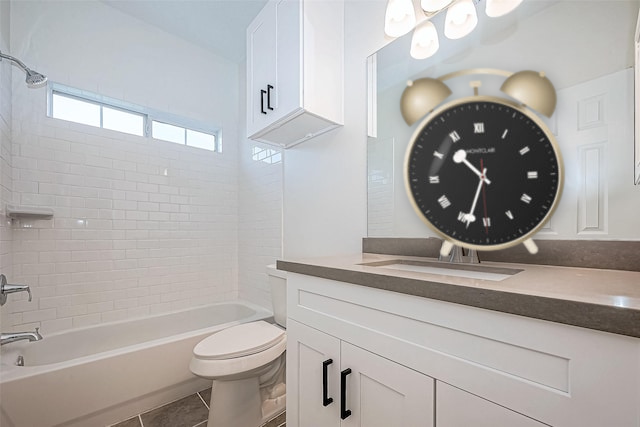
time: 10:33:30
